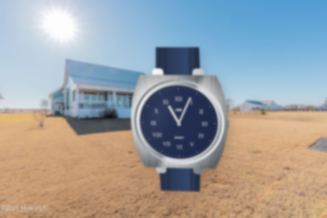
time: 11:04
